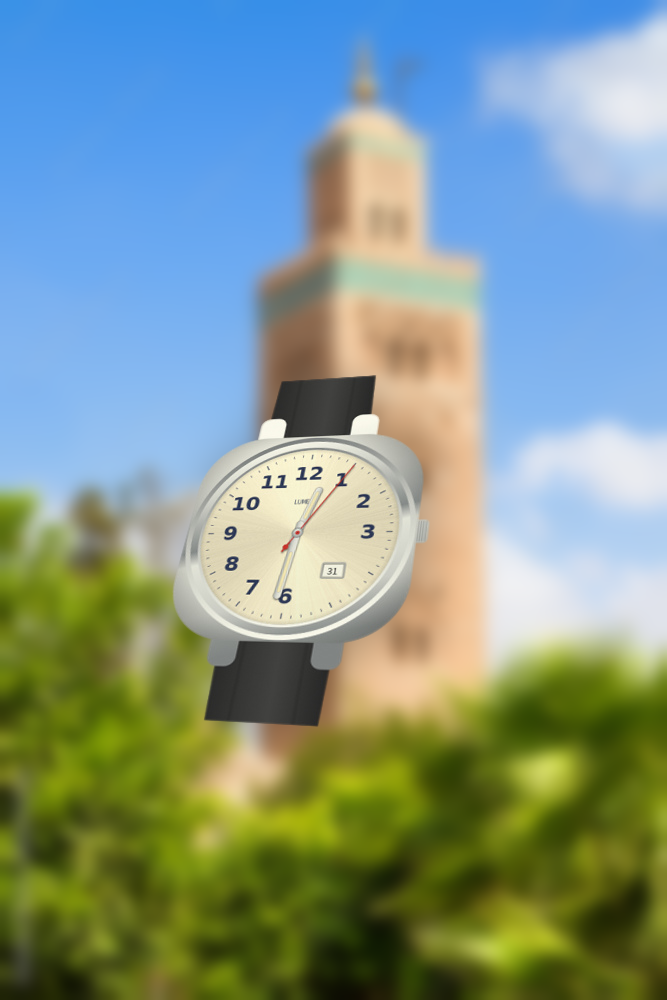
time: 12:31:05
